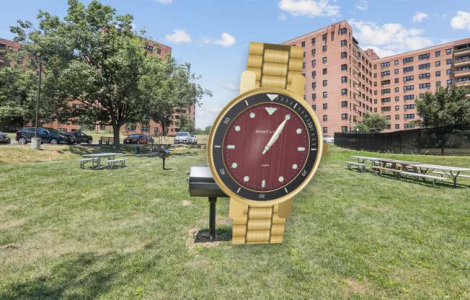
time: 1:05
